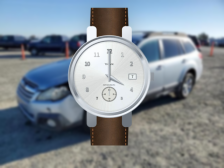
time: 4:00
